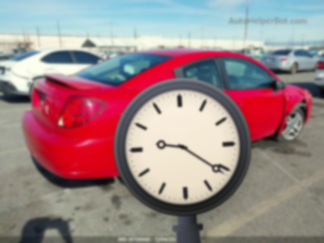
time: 9:21
